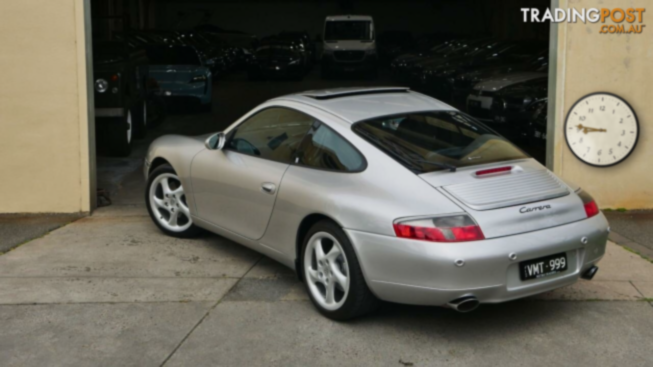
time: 8:46
